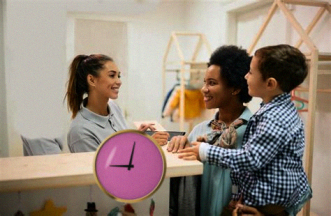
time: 9:02
